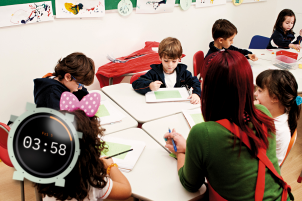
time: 3:58
